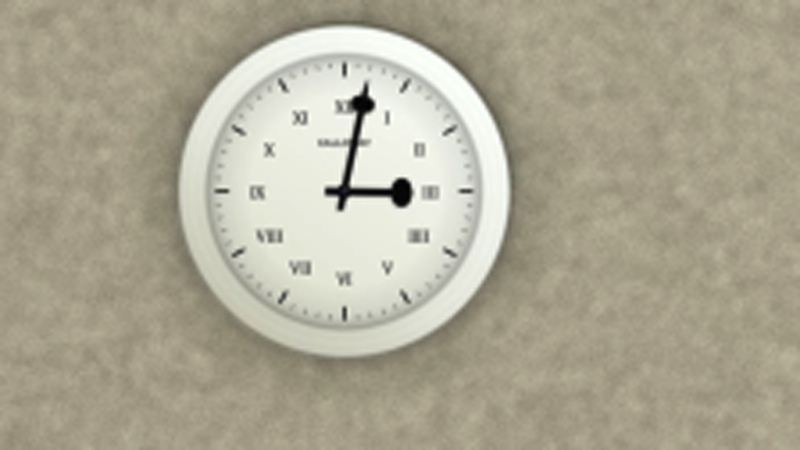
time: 3:02
